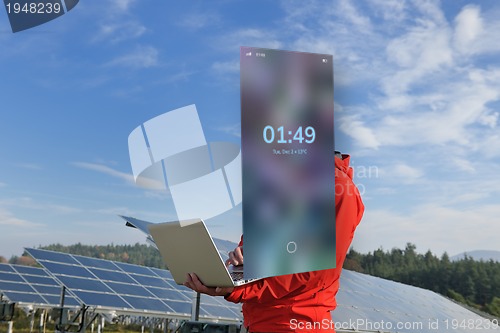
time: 1:49
